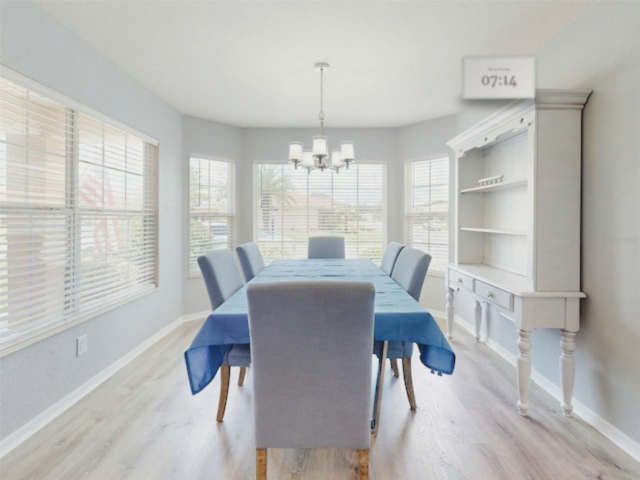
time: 7:14
